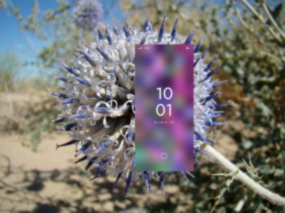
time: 10:01
